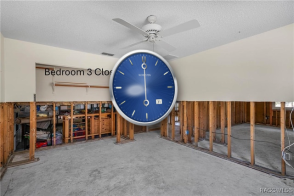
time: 6:00
